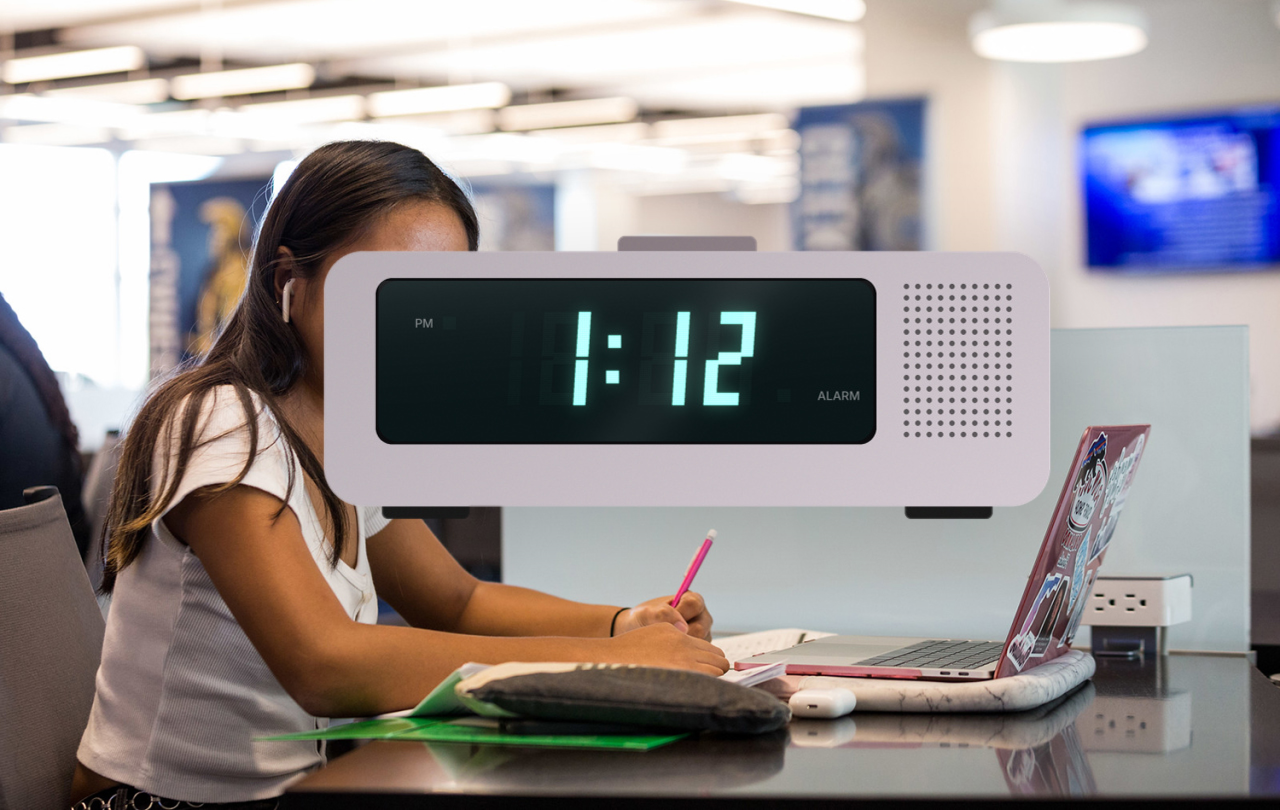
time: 1:12
